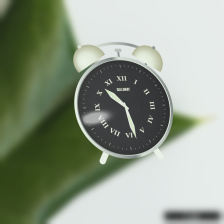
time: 10:28
